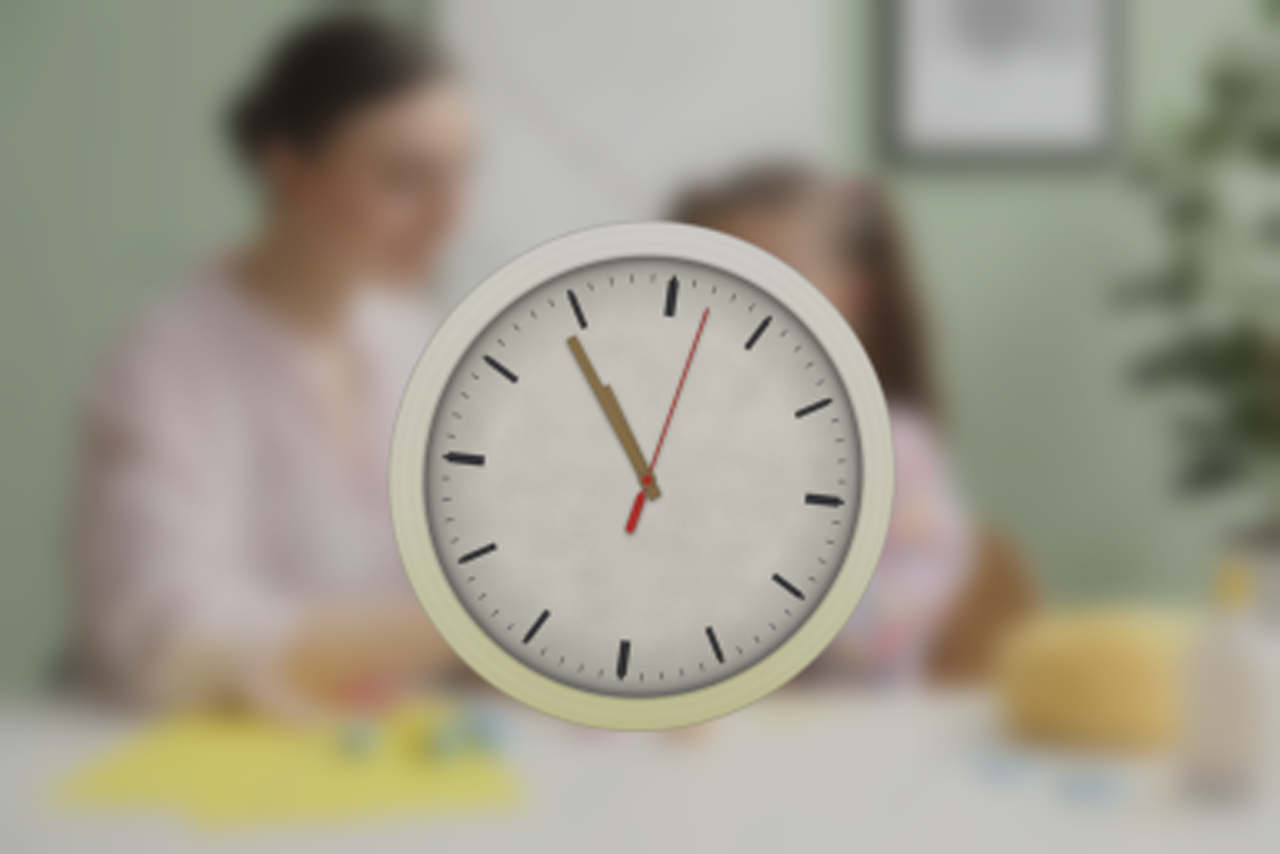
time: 10:54:02
